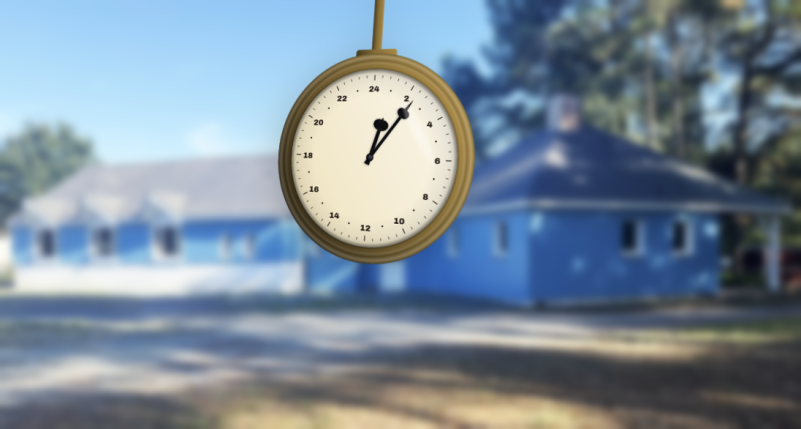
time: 1:06
